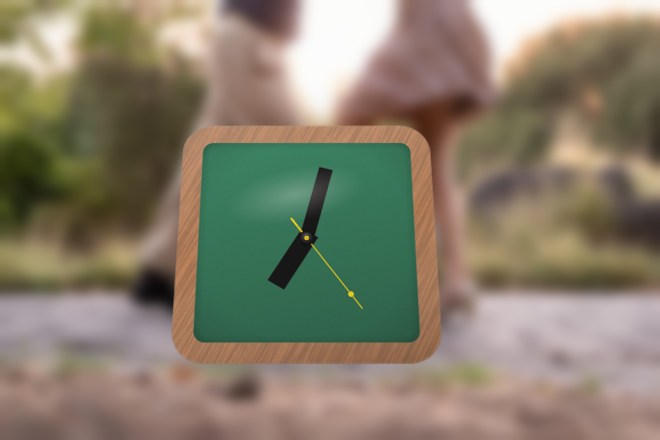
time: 7:02:24
